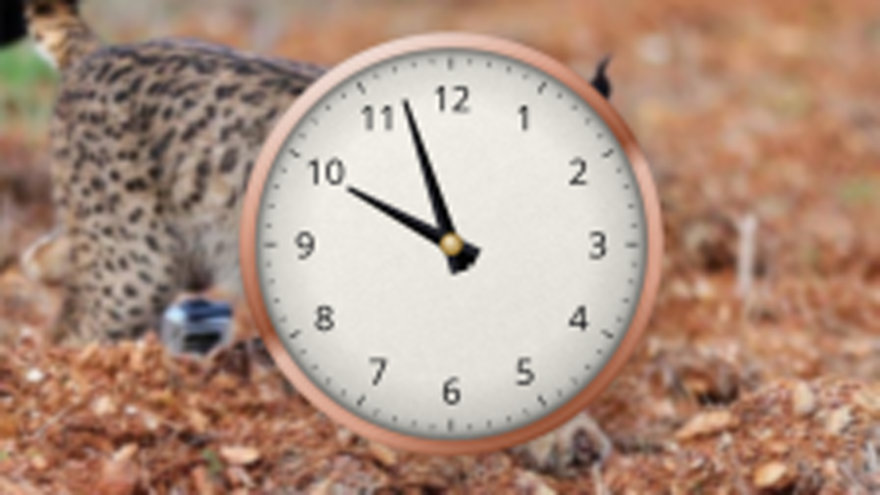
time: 9:57
